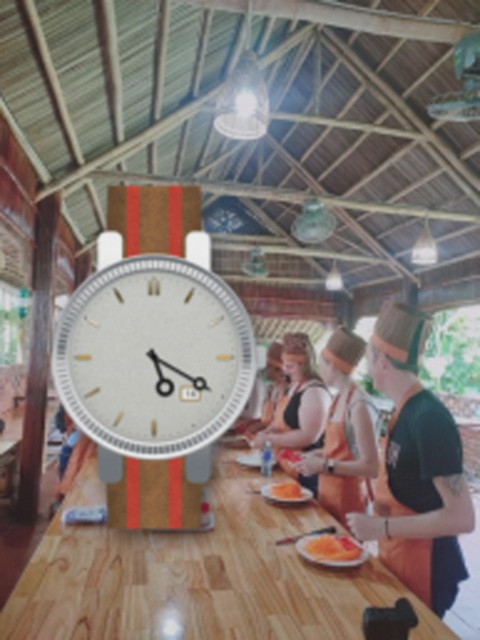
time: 5:20
